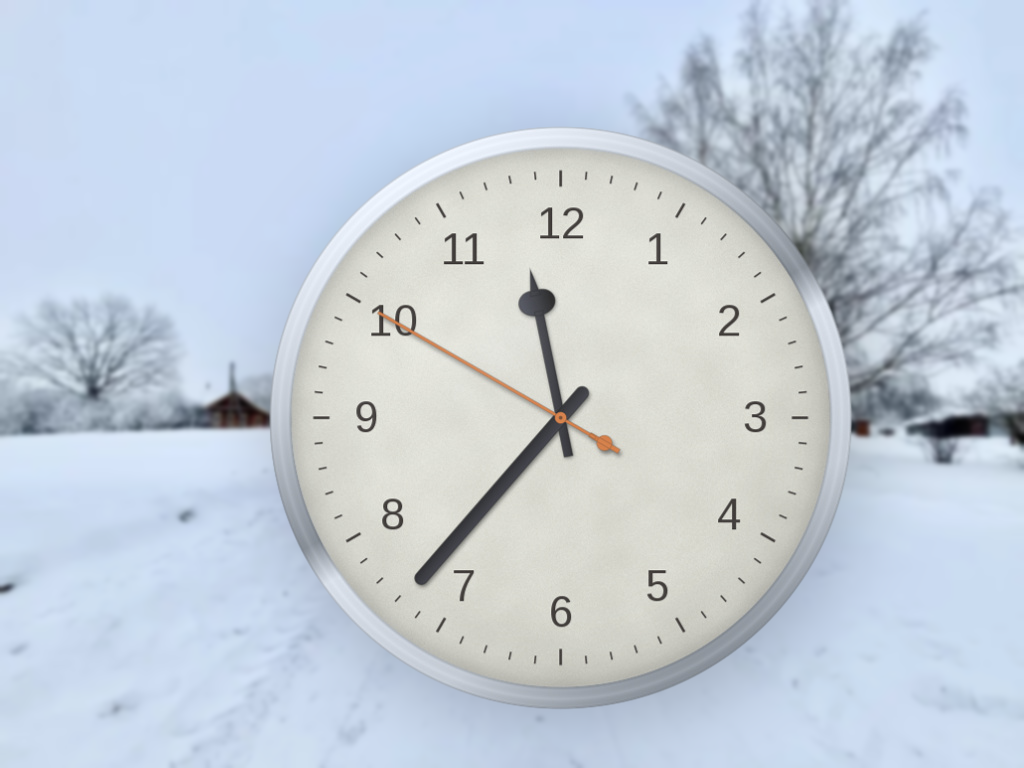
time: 11:36:50
